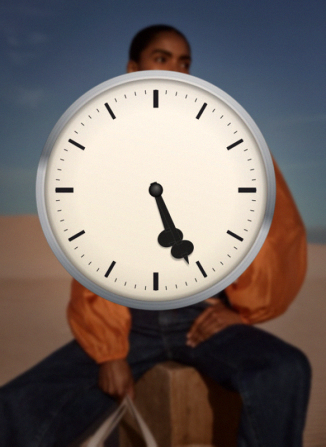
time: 5:26
